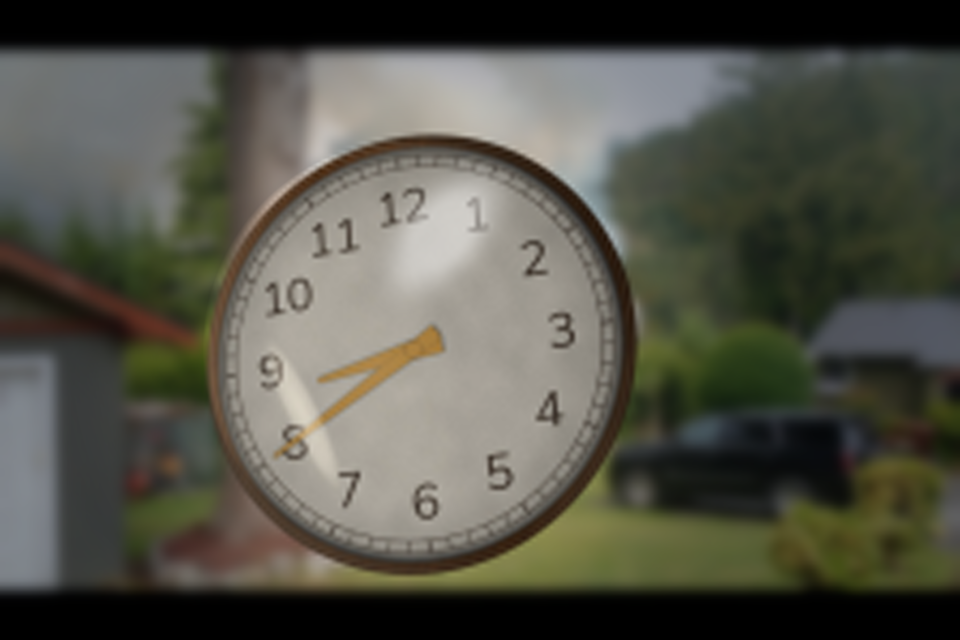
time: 8:40
